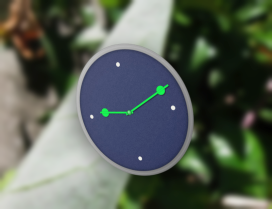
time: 9:11
